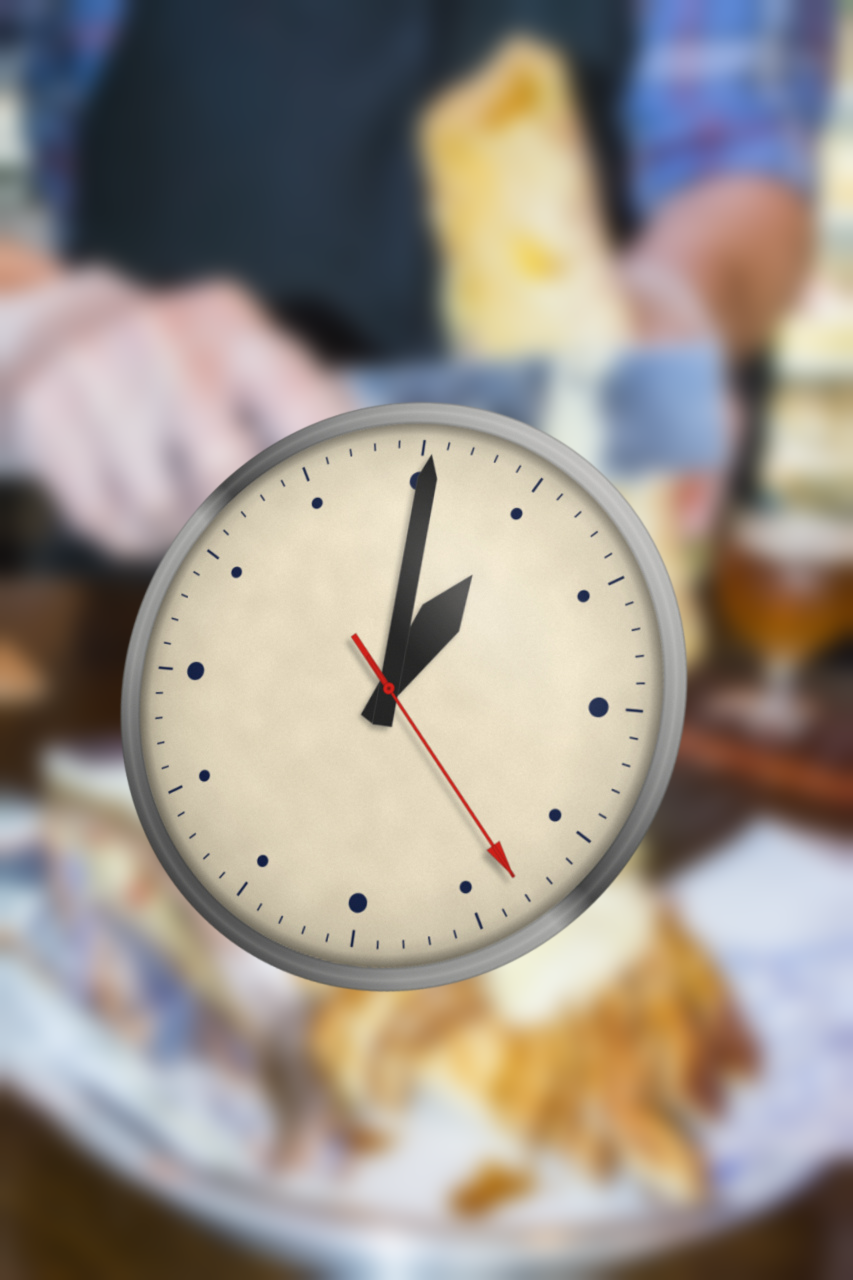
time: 1:00:23
